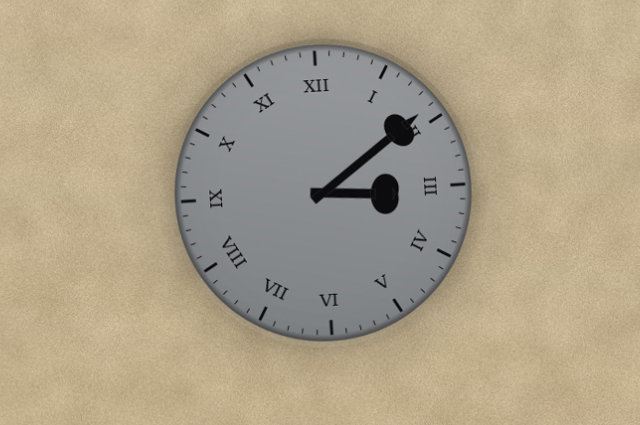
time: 3:09
